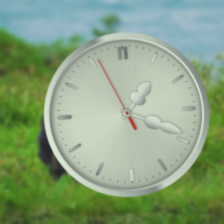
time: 1:18:56
